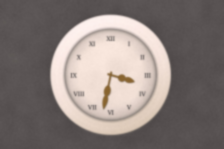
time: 3:32
